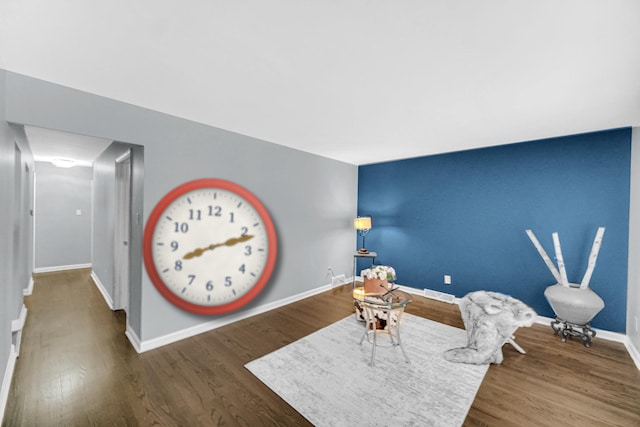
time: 8:12
